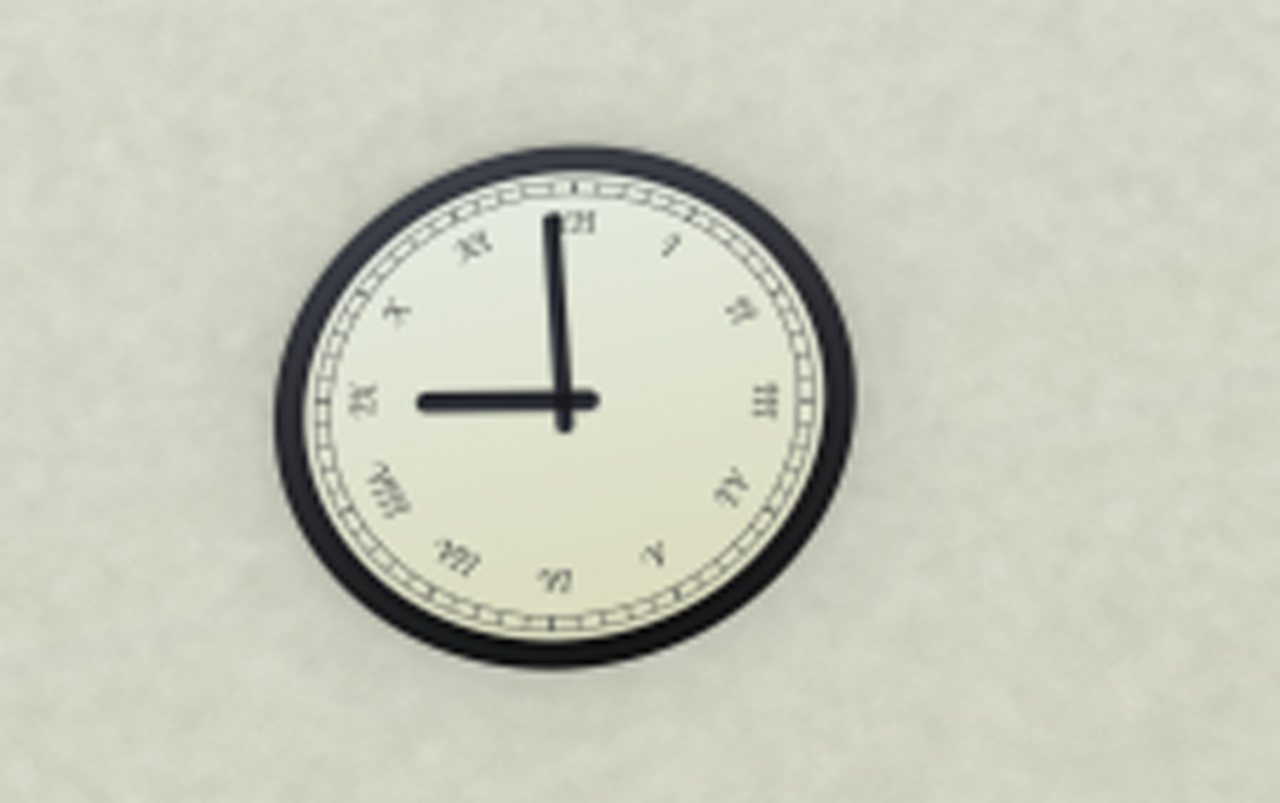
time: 8:59
